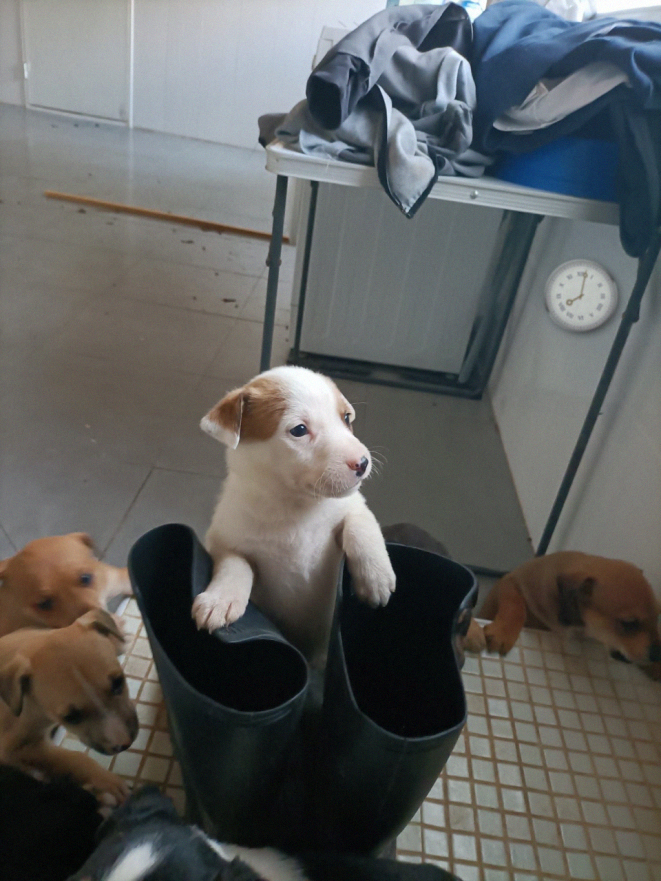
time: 8:02
